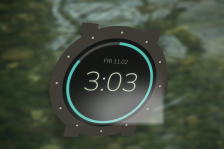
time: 3:03
